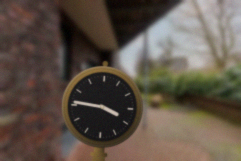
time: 3:46
